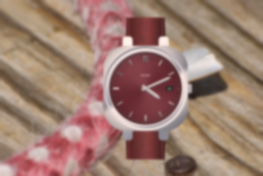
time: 4:11
